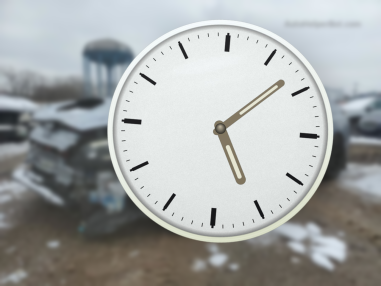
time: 5:08
